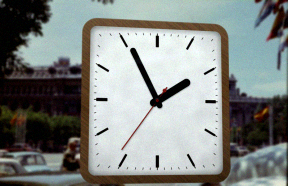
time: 1:55:36
